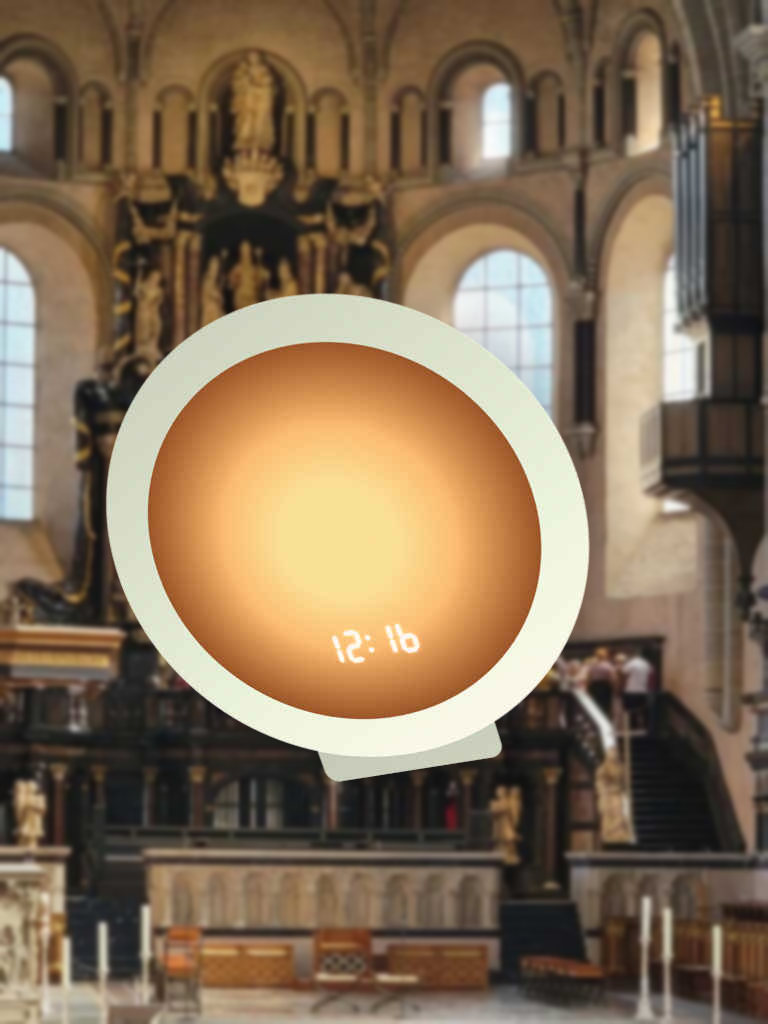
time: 12:16
